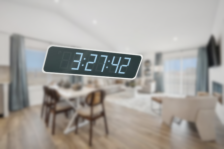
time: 3:27:42
